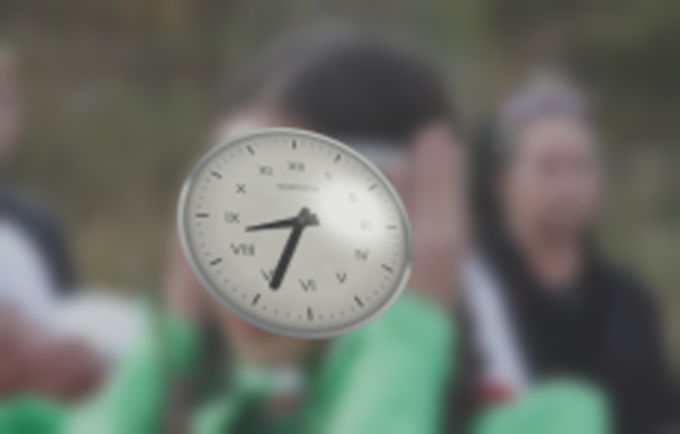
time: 8:34
